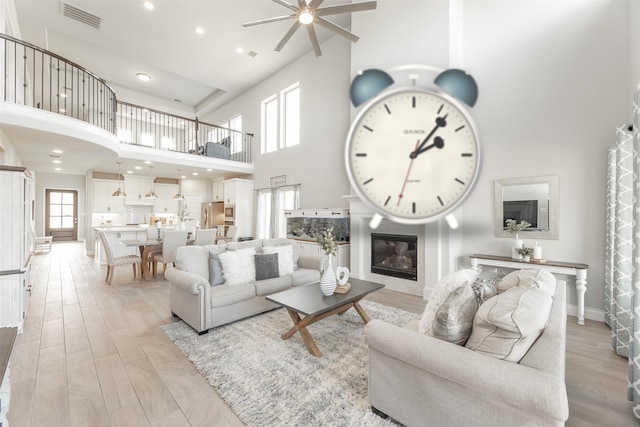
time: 2:06:33
